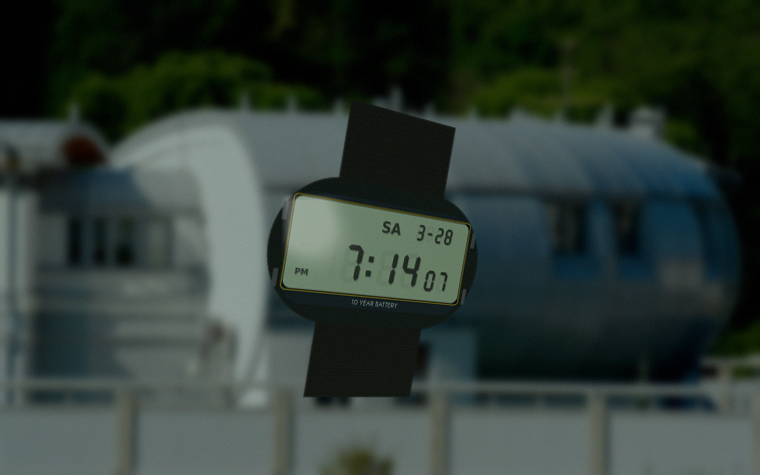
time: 7:14:07
